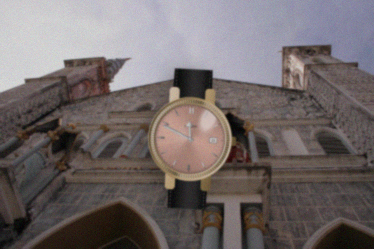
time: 11:49
